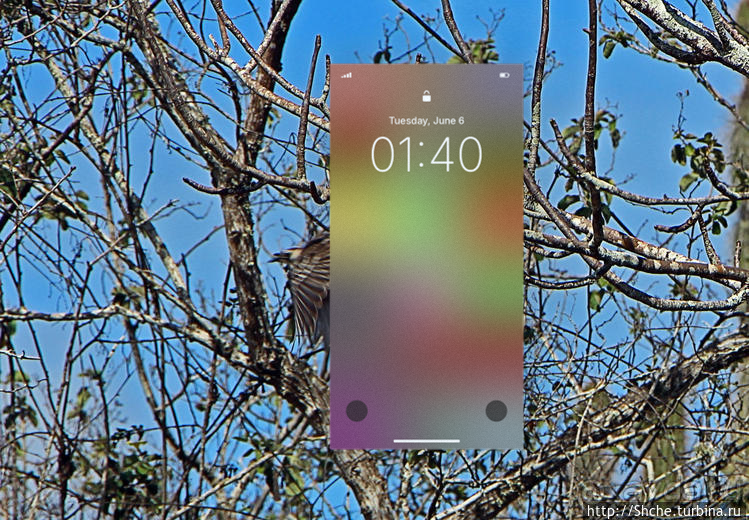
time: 1:40
